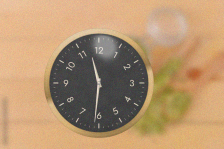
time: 11:31
